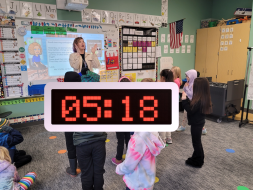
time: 5:18
